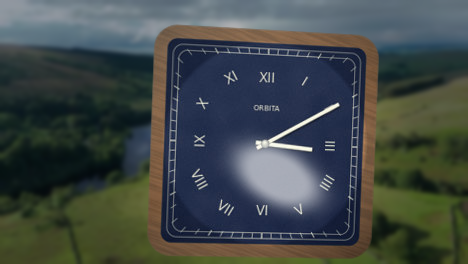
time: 3:10
